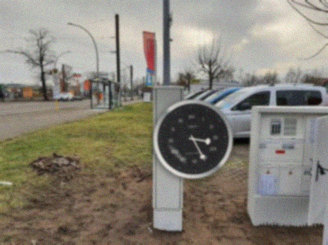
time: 3:26
